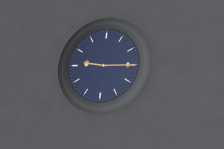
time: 9:15
